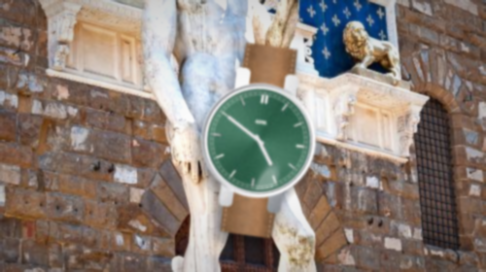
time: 4:50
